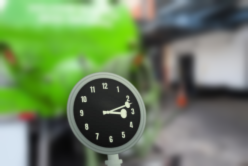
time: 3:12
